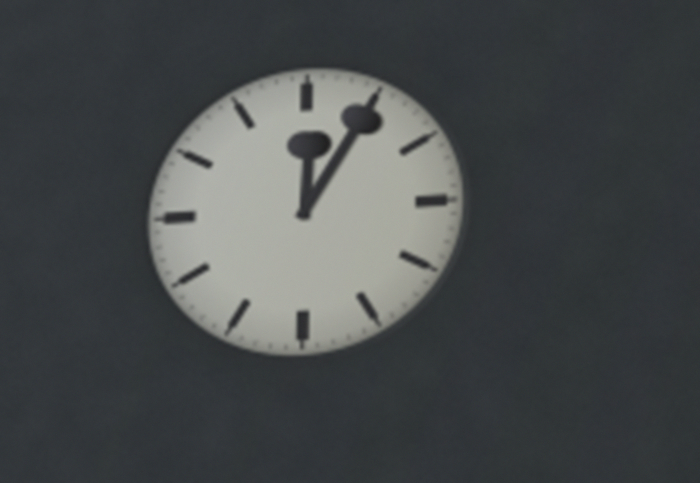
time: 12:05
